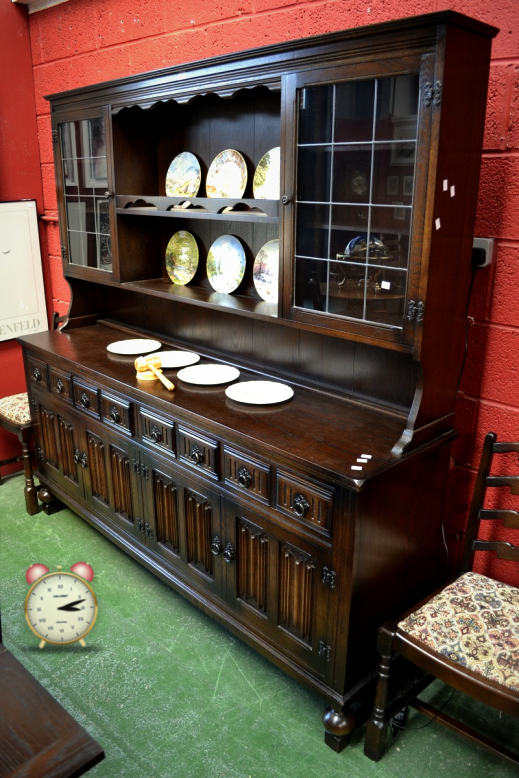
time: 3:12
